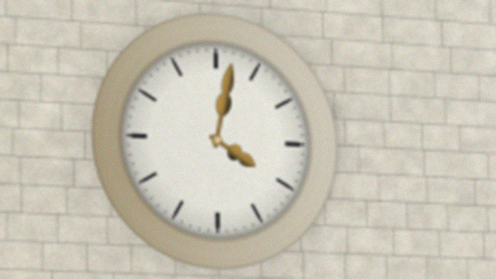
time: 4:02
